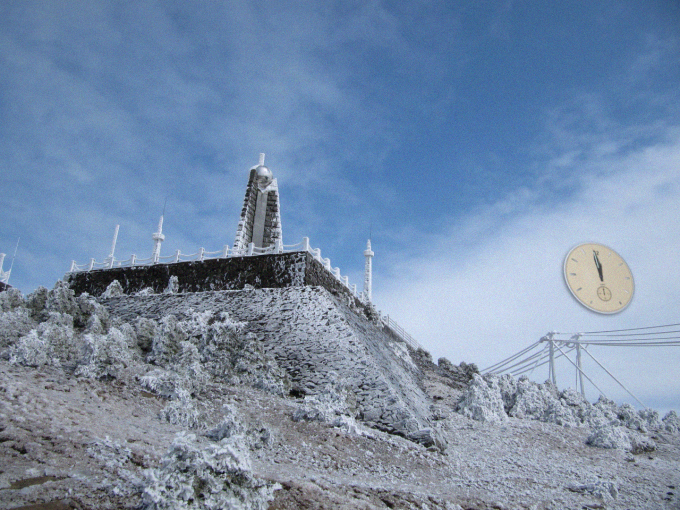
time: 11:59
